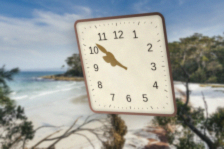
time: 9:52
